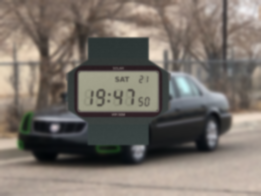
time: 19:47
